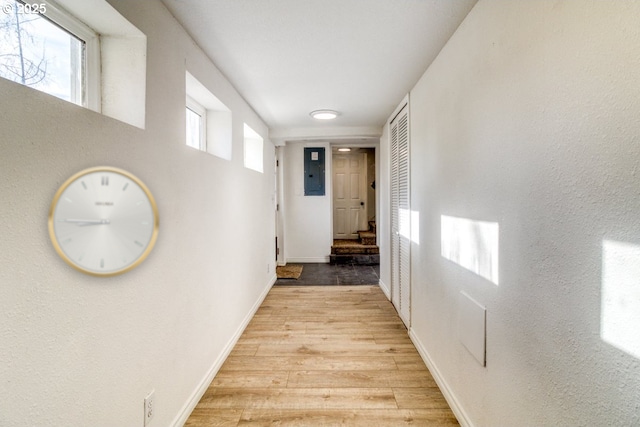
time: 8:45
